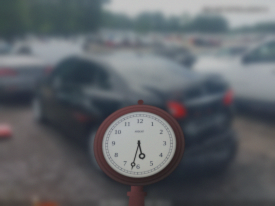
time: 5:32
